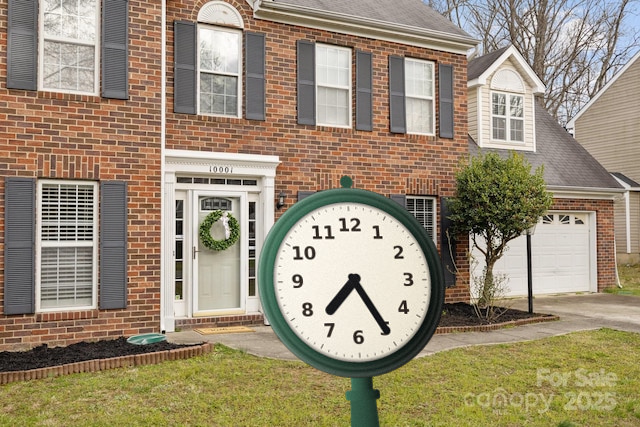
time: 7:25
